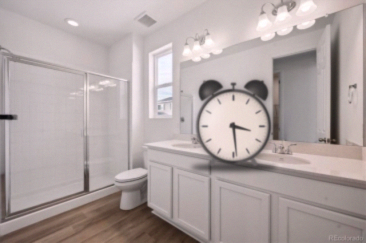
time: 3:29
